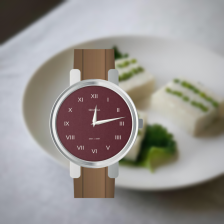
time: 12:13
